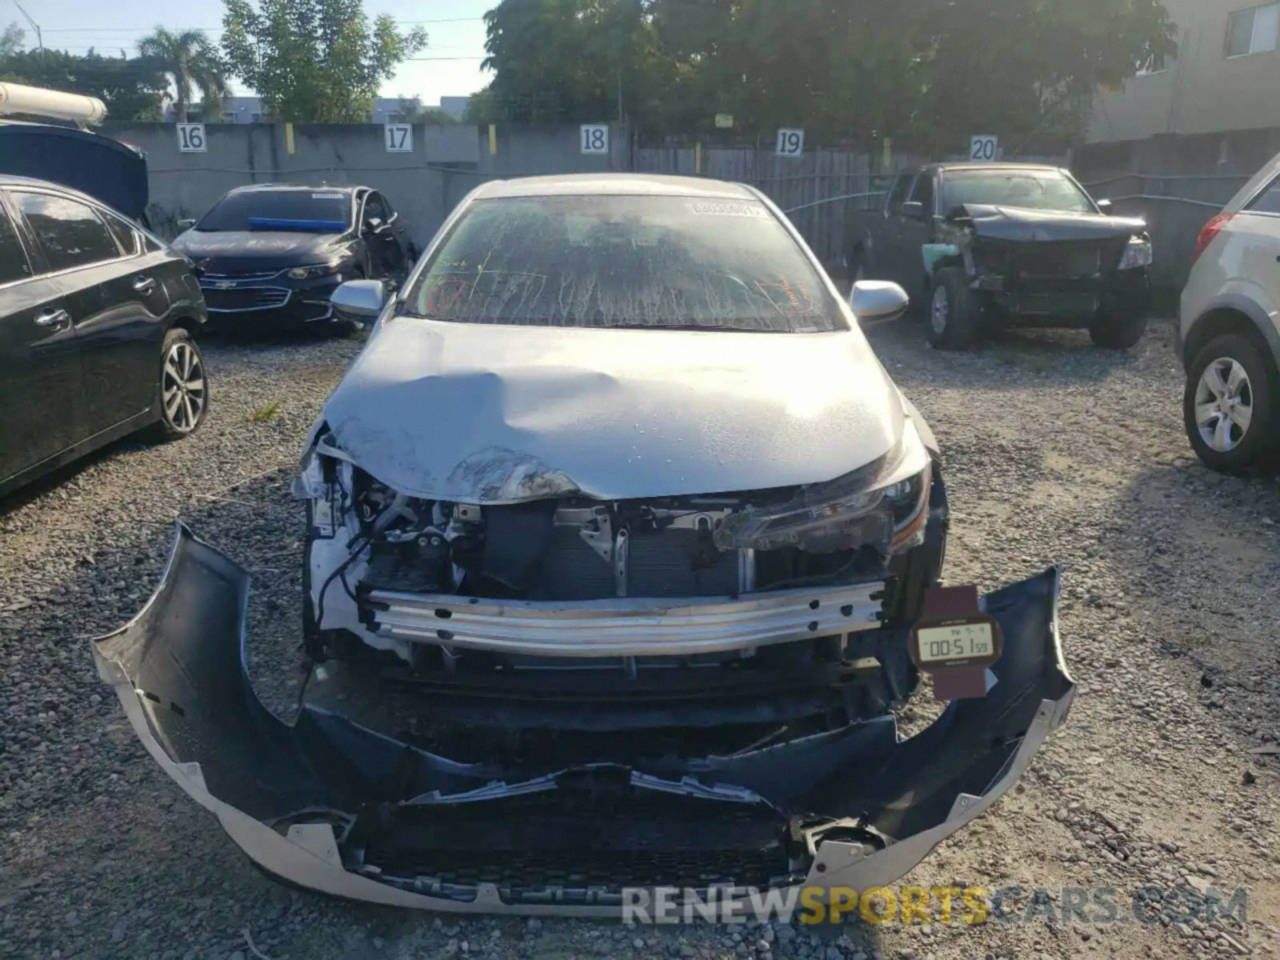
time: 0:51
